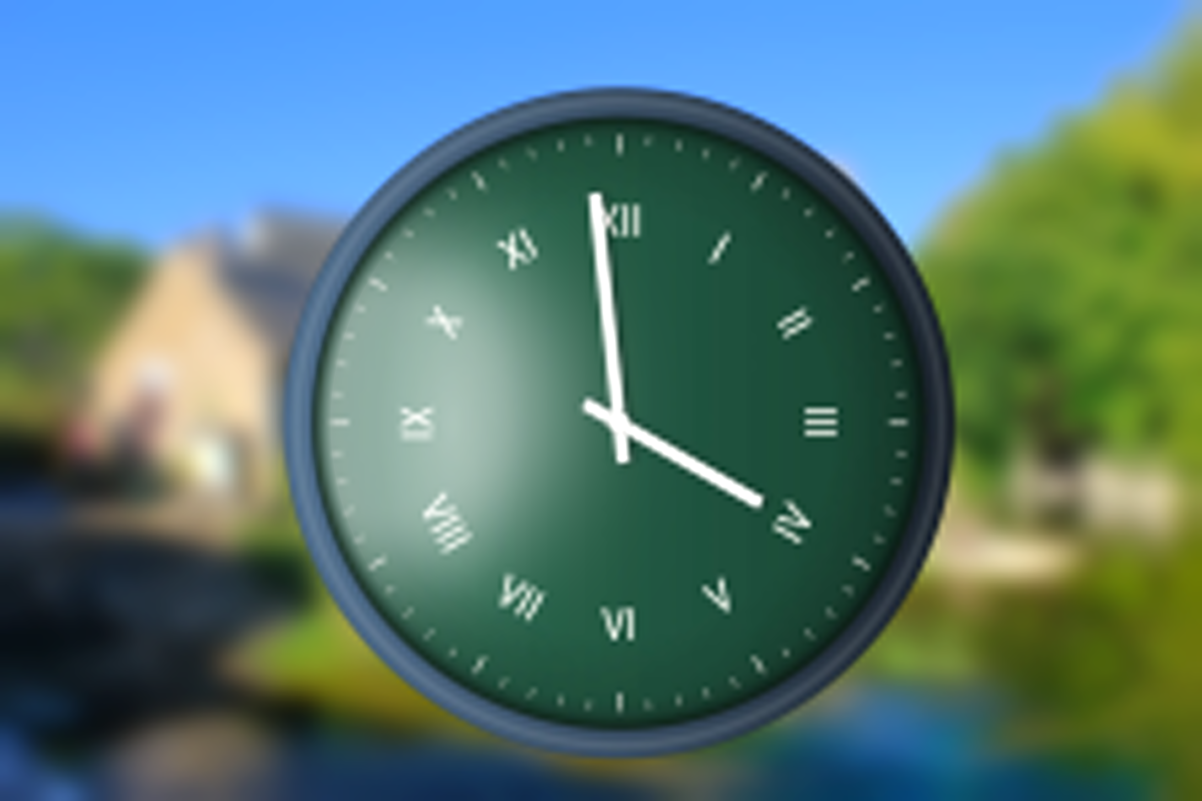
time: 3:59
